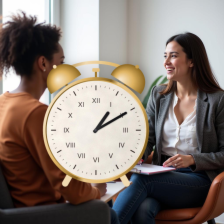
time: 1:10
